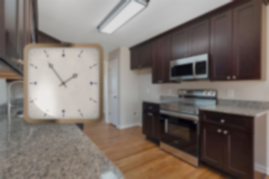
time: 1:54
